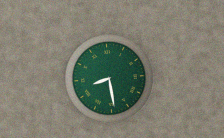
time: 8:29
